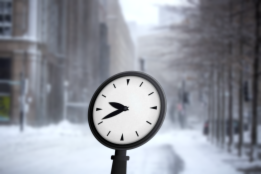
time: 9:41
